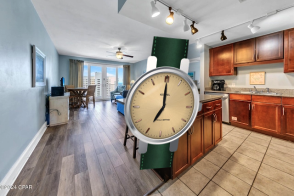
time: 7:00
